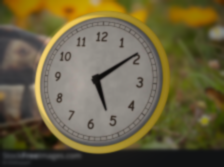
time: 5:09
